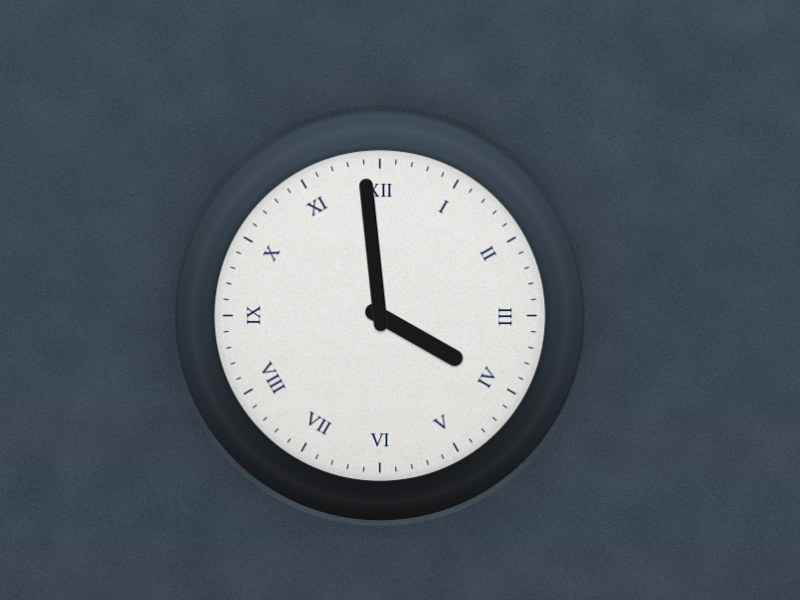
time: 3:59
